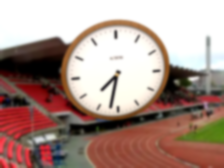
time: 7:32
